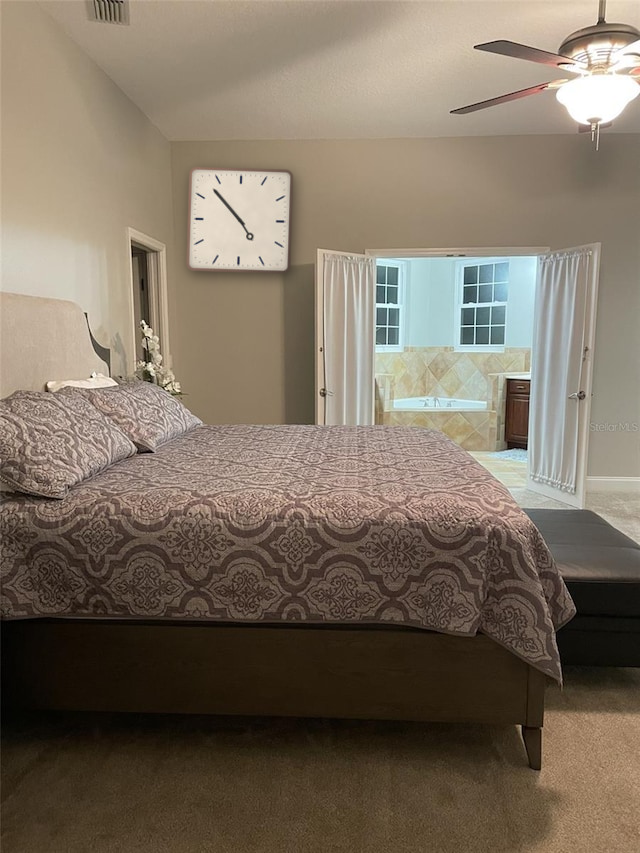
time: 4:53
